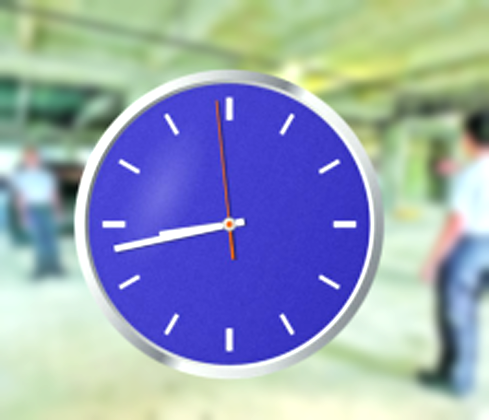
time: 8:42:59
